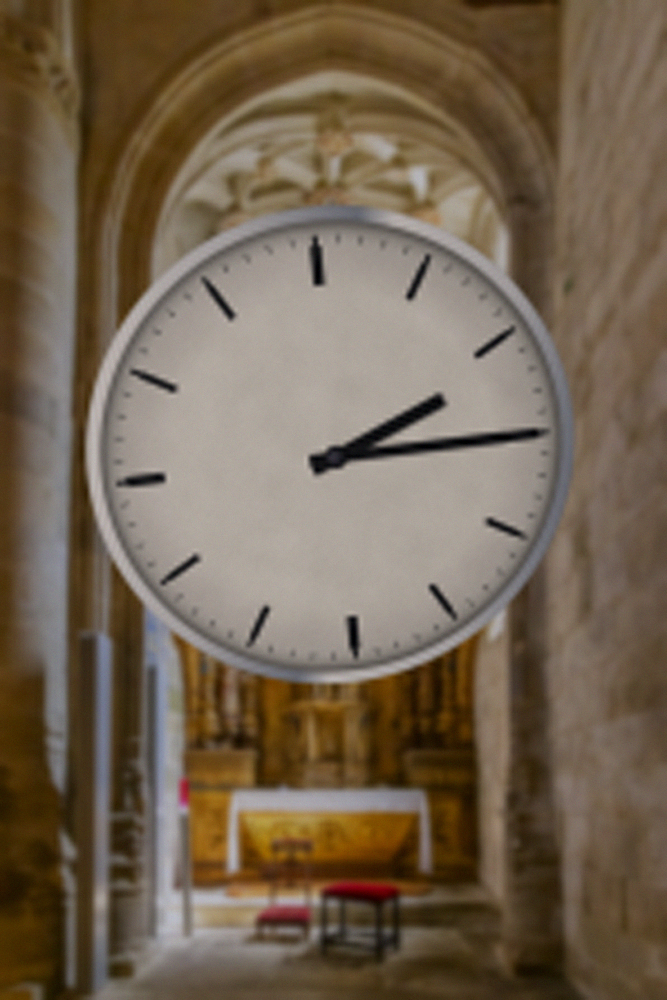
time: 2:15
